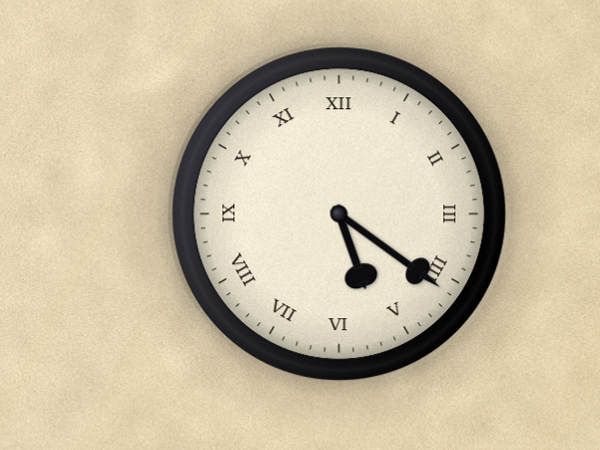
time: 5:21
